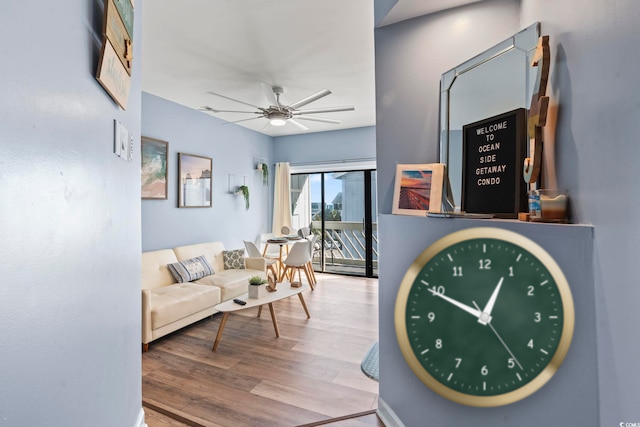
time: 12:49:24
